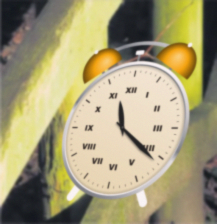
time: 11:21
